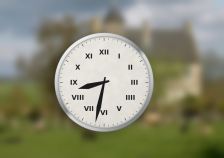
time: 8:32
